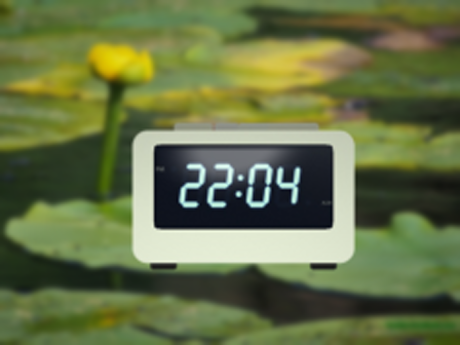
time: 22:04
